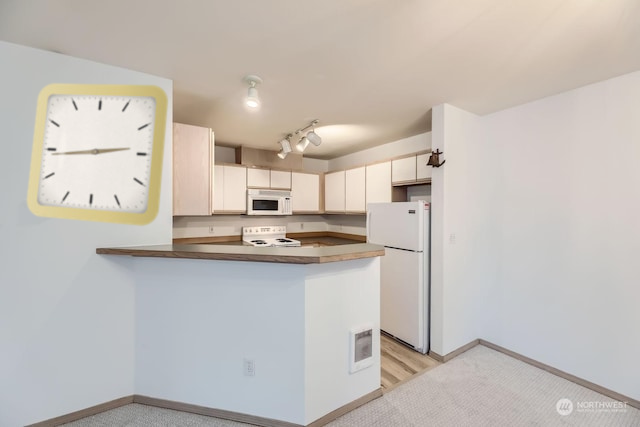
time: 2:44
